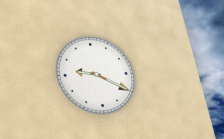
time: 9:20
